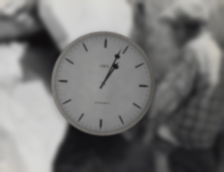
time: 1:04
